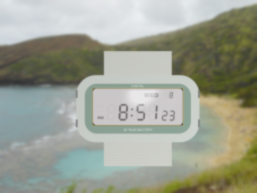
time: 8:51:23
